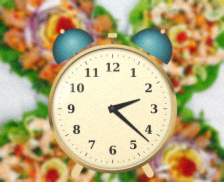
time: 2:22
